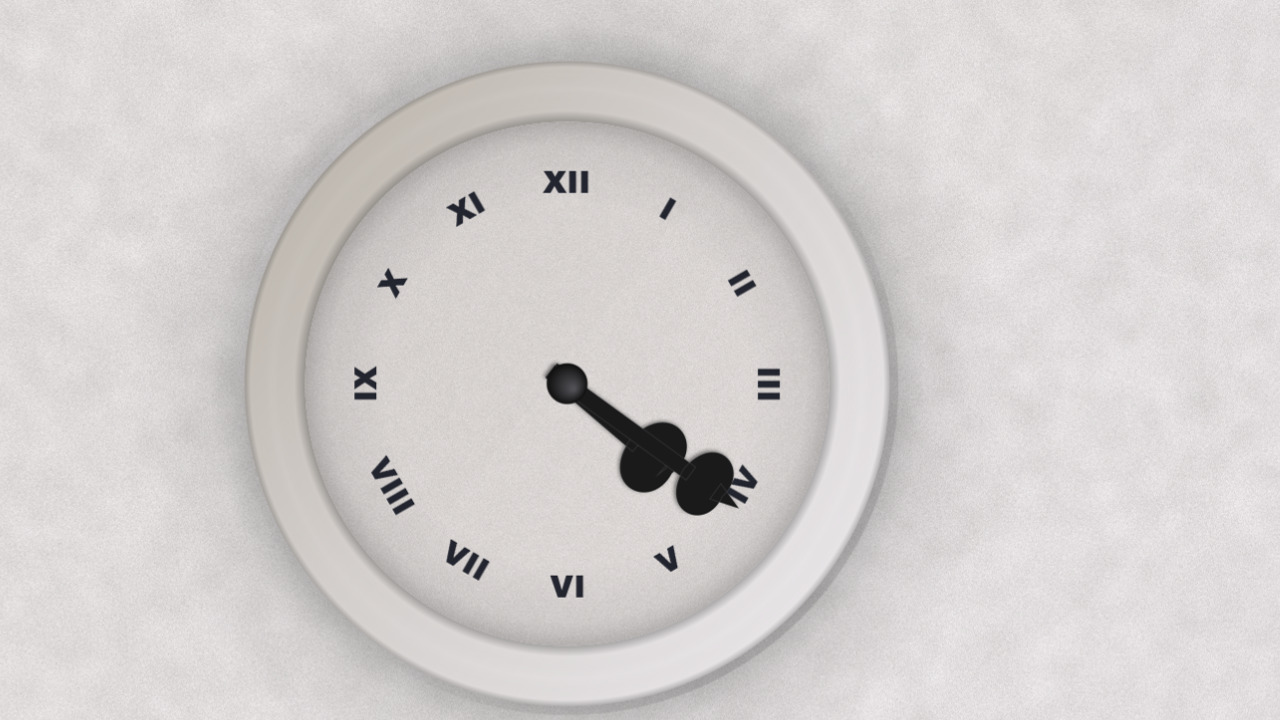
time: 4:21
